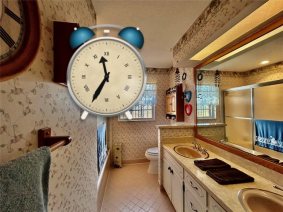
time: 11:35
